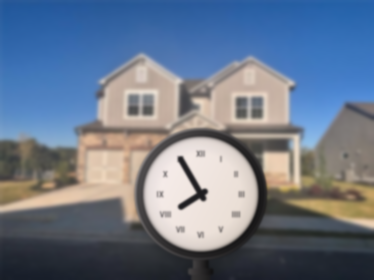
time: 7:55
